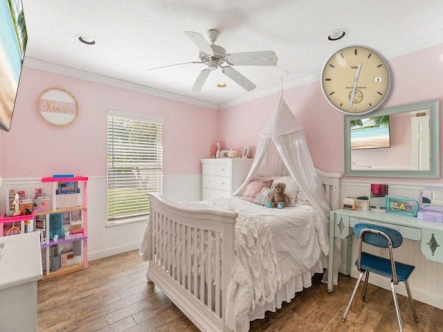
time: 12:32
